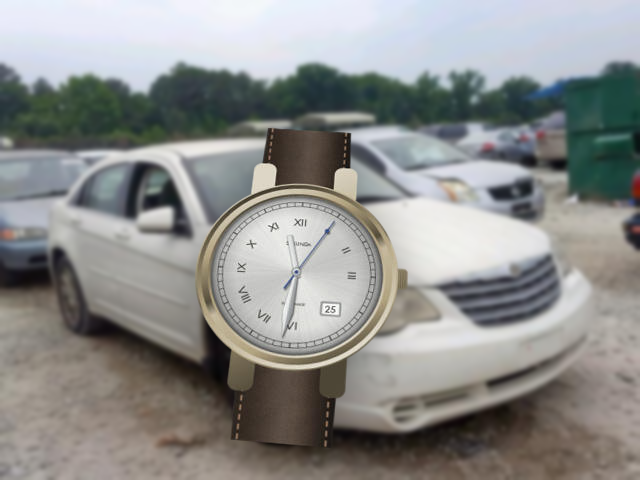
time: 11:31:05
